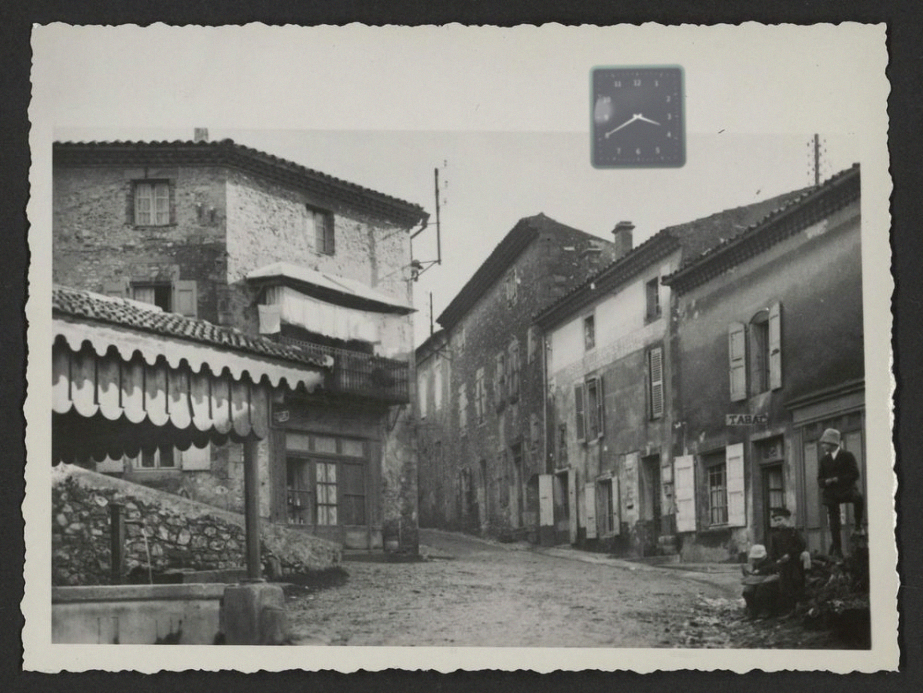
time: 3:40
